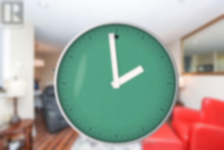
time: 1:59
